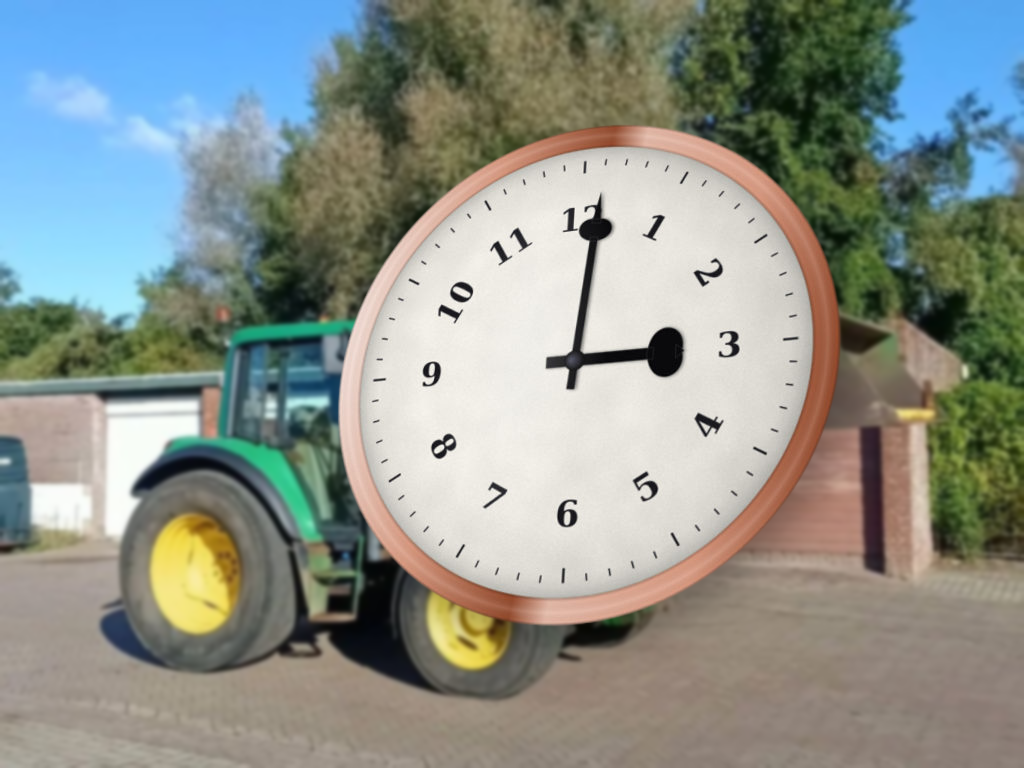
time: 3:01
